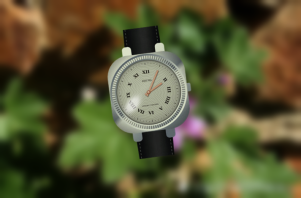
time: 2:05
